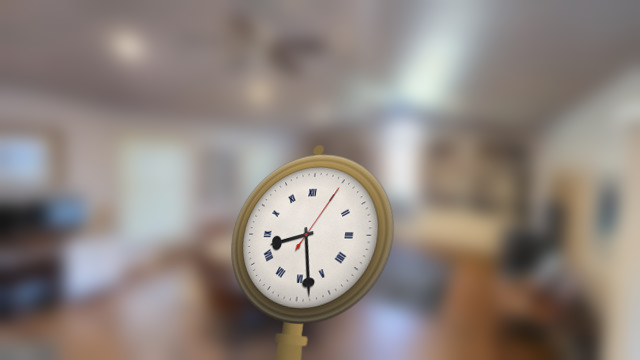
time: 8:28:05
